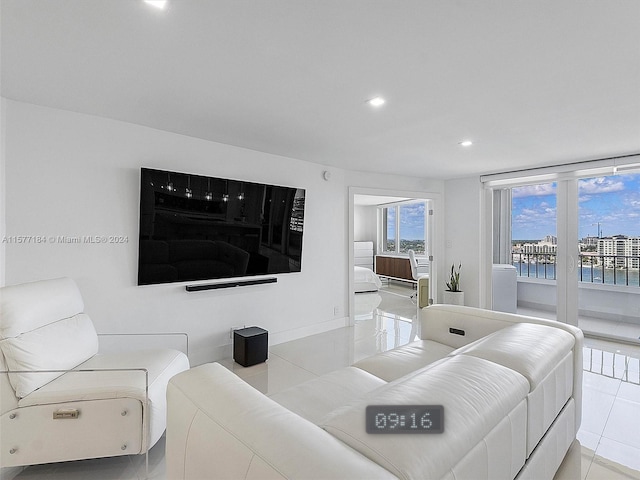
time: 9:16
